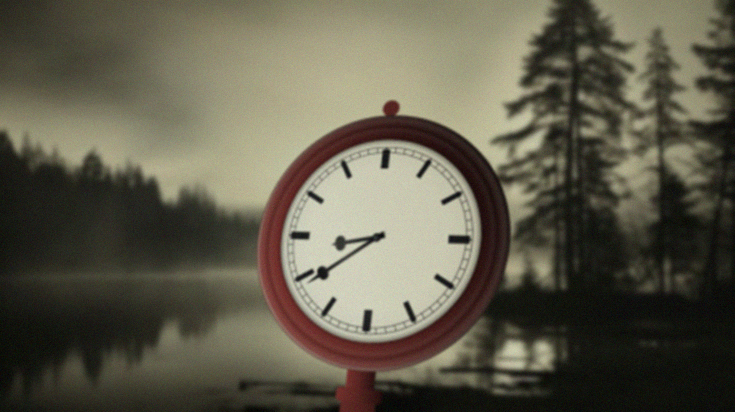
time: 8:39
